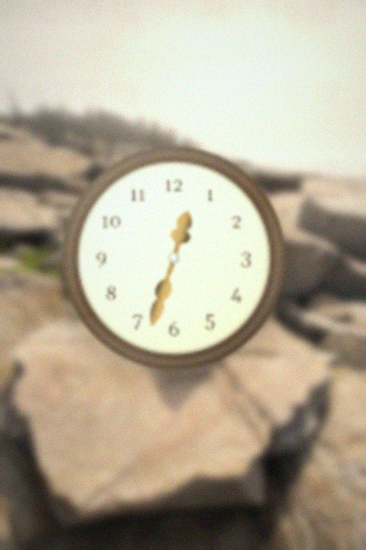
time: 12:33
